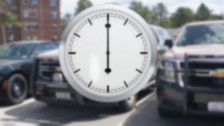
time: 6:00
